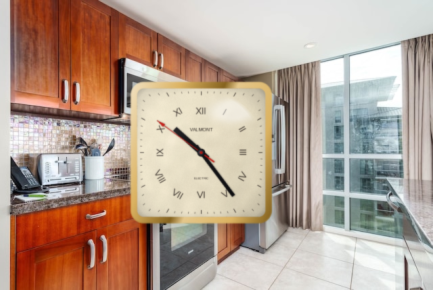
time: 10:23:51
